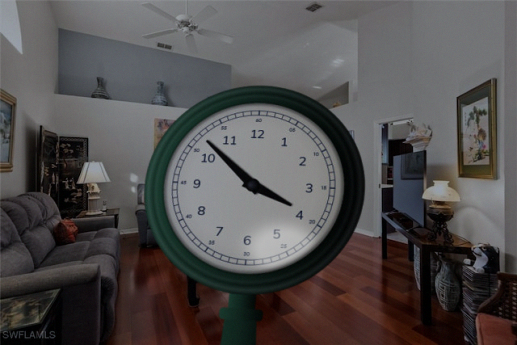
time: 3:52
